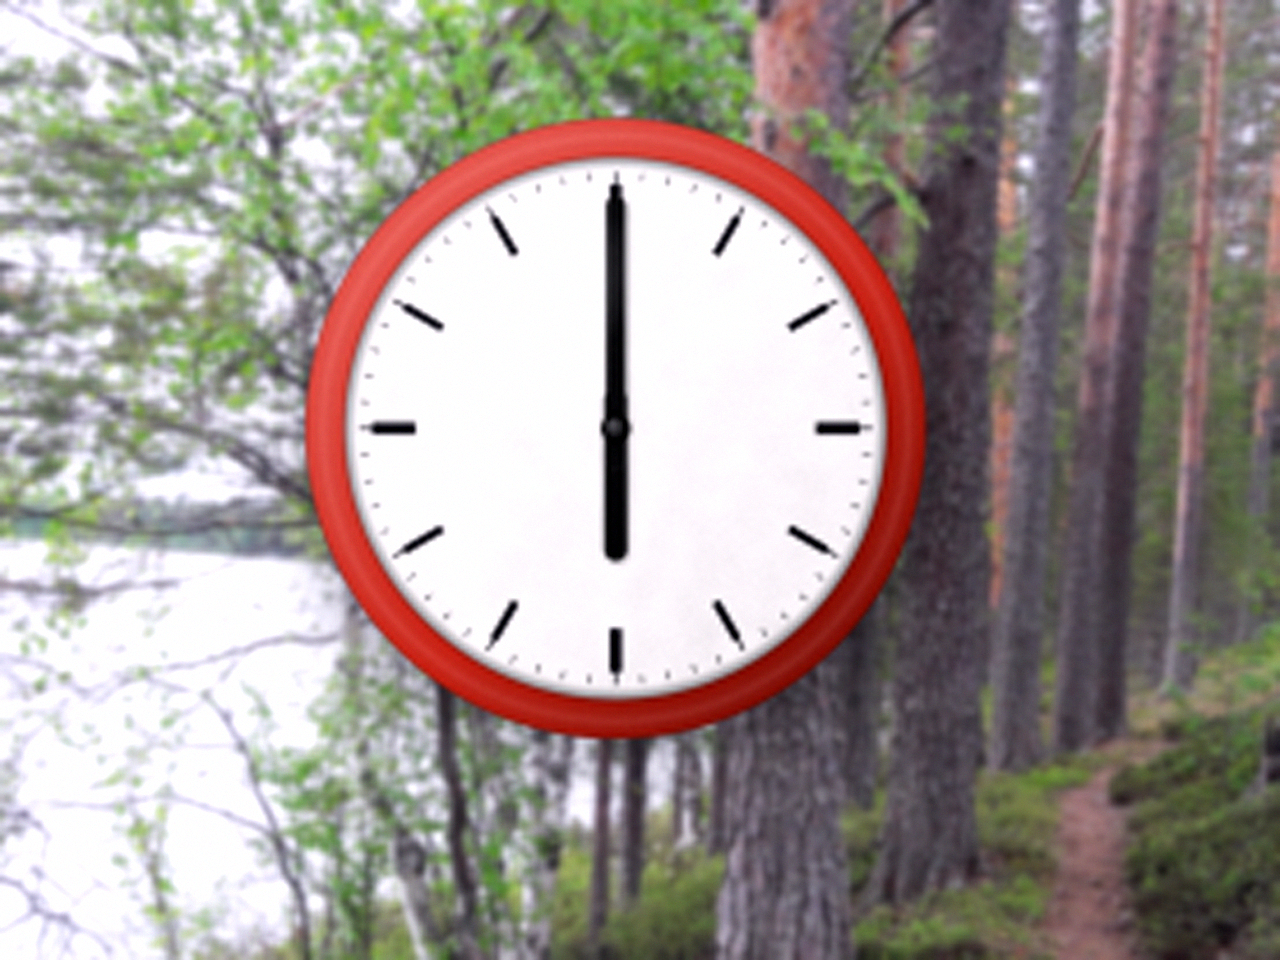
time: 6:00
